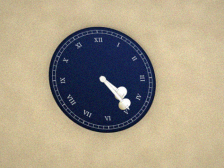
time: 4:24
